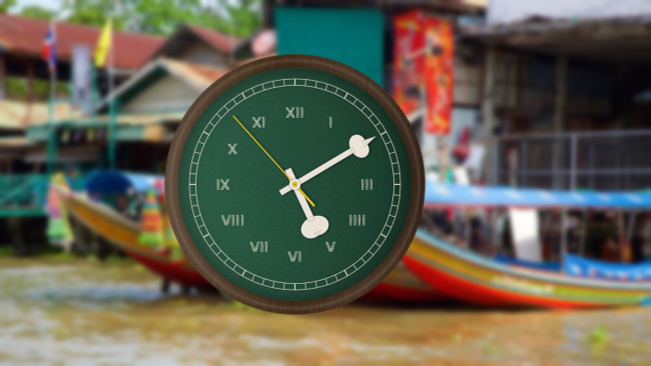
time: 5:09:53
